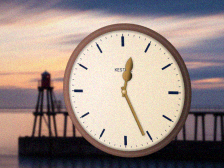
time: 12:26
